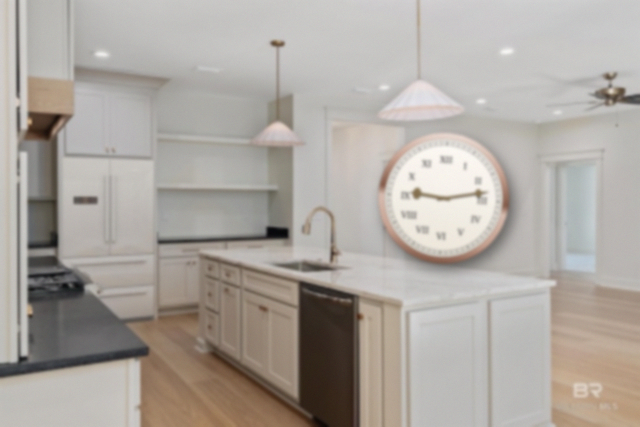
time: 9:13
